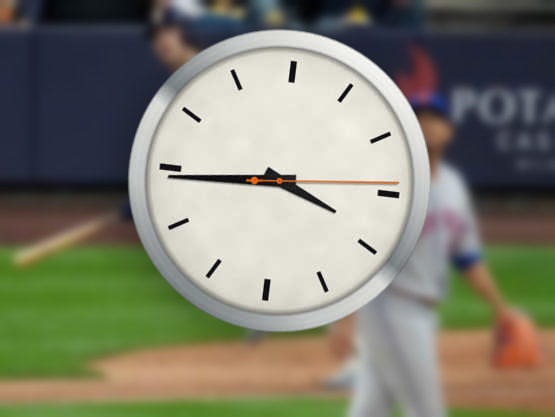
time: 3:44:14
